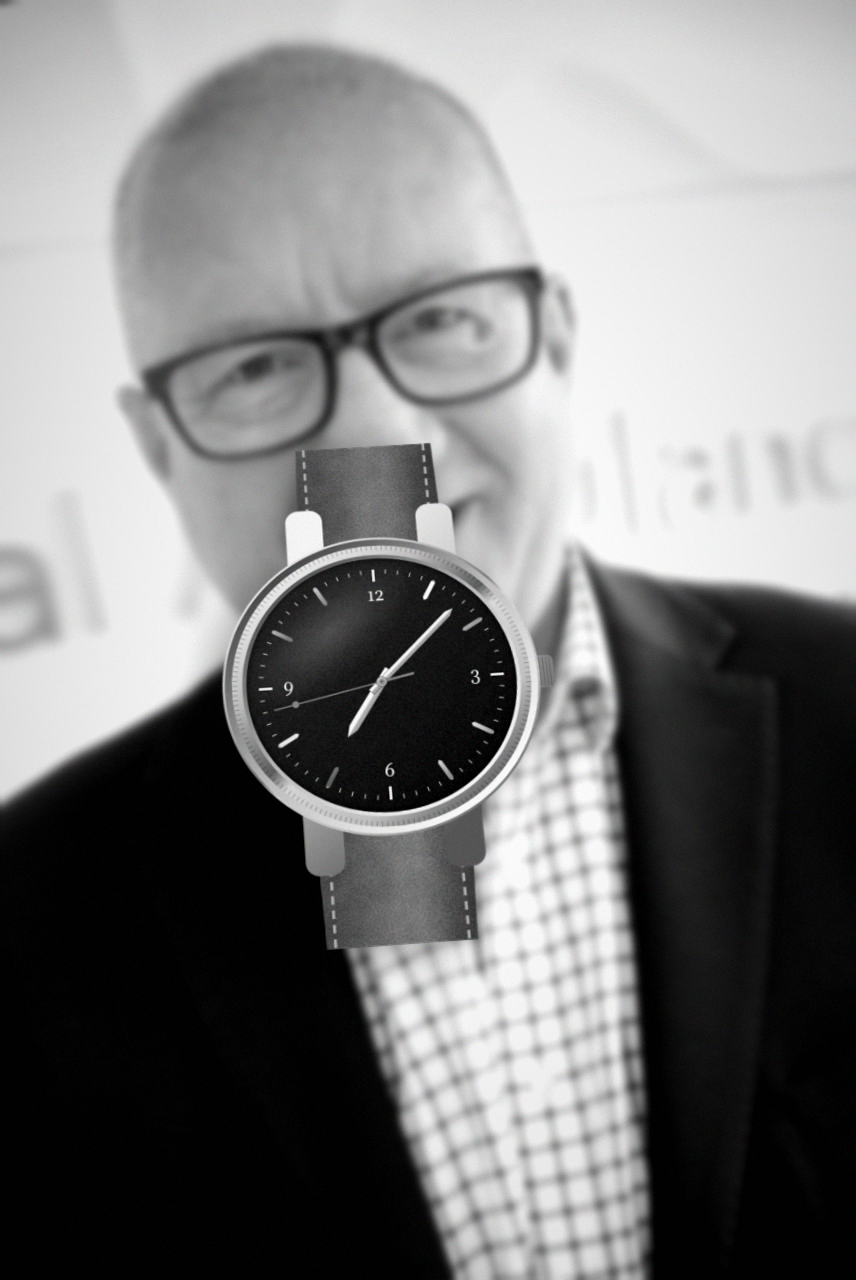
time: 7:07:43
